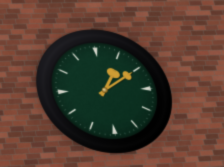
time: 1:10
